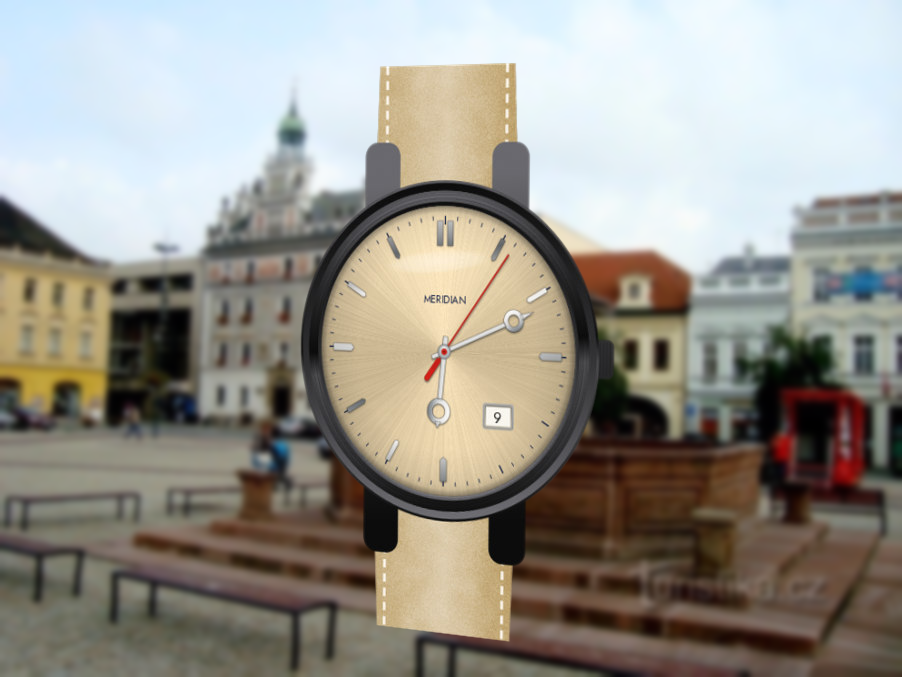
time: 6:11:06
